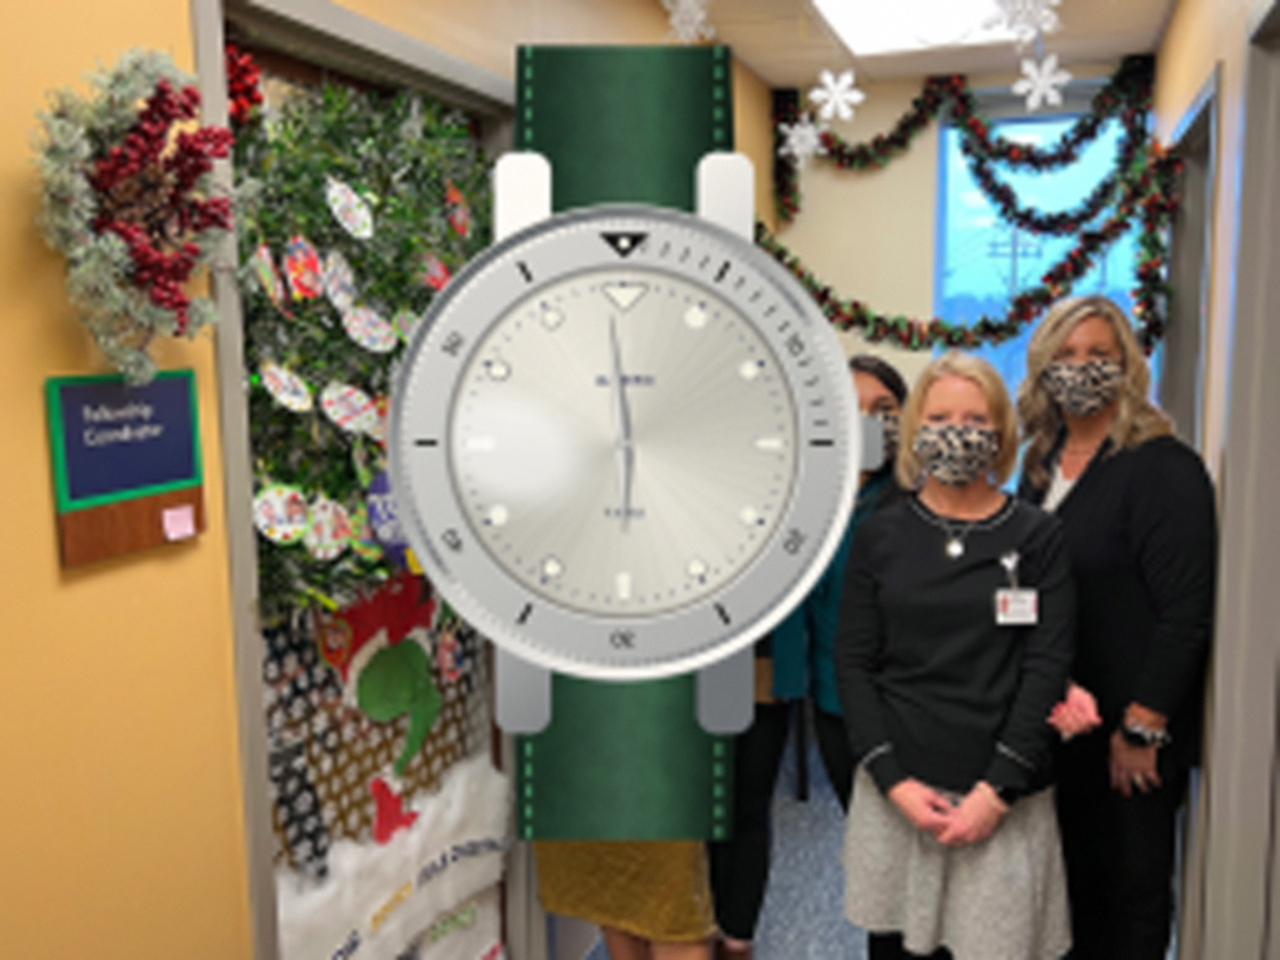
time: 5:59
